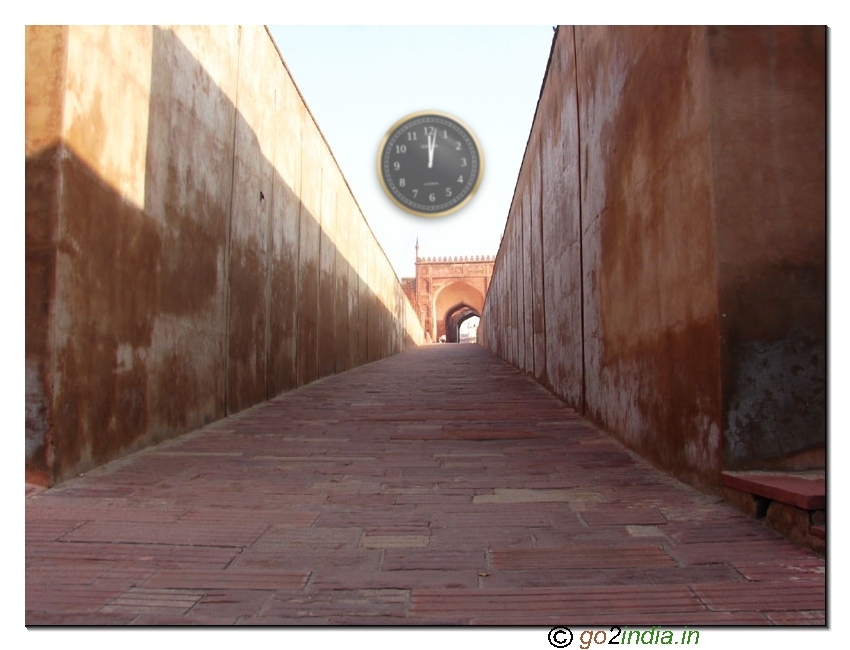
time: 12:02
